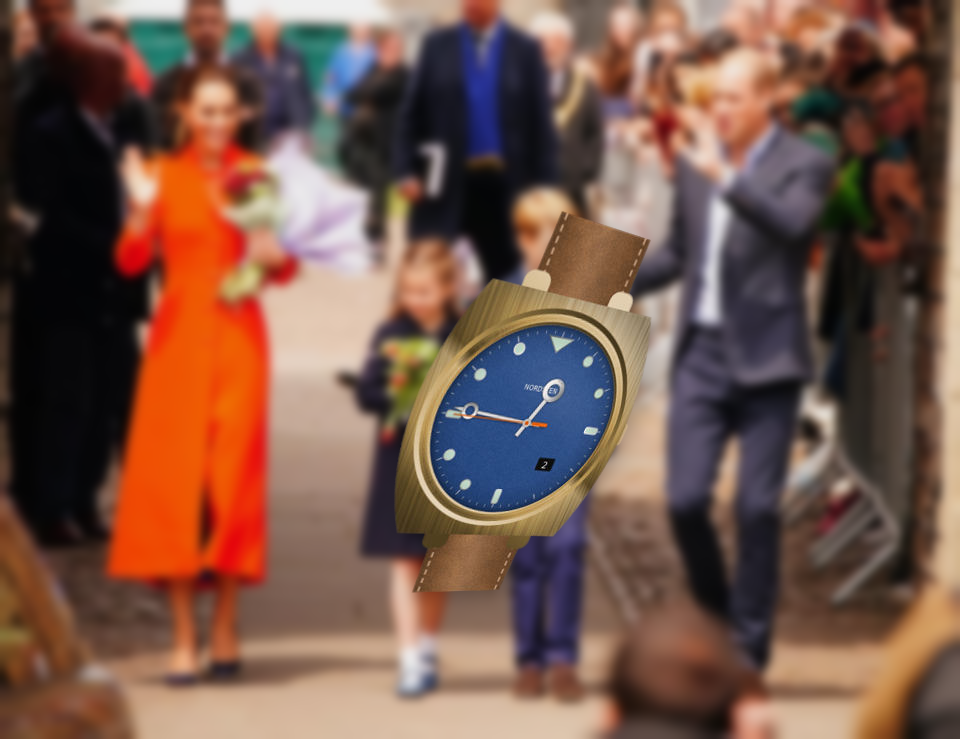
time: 12:45:45
